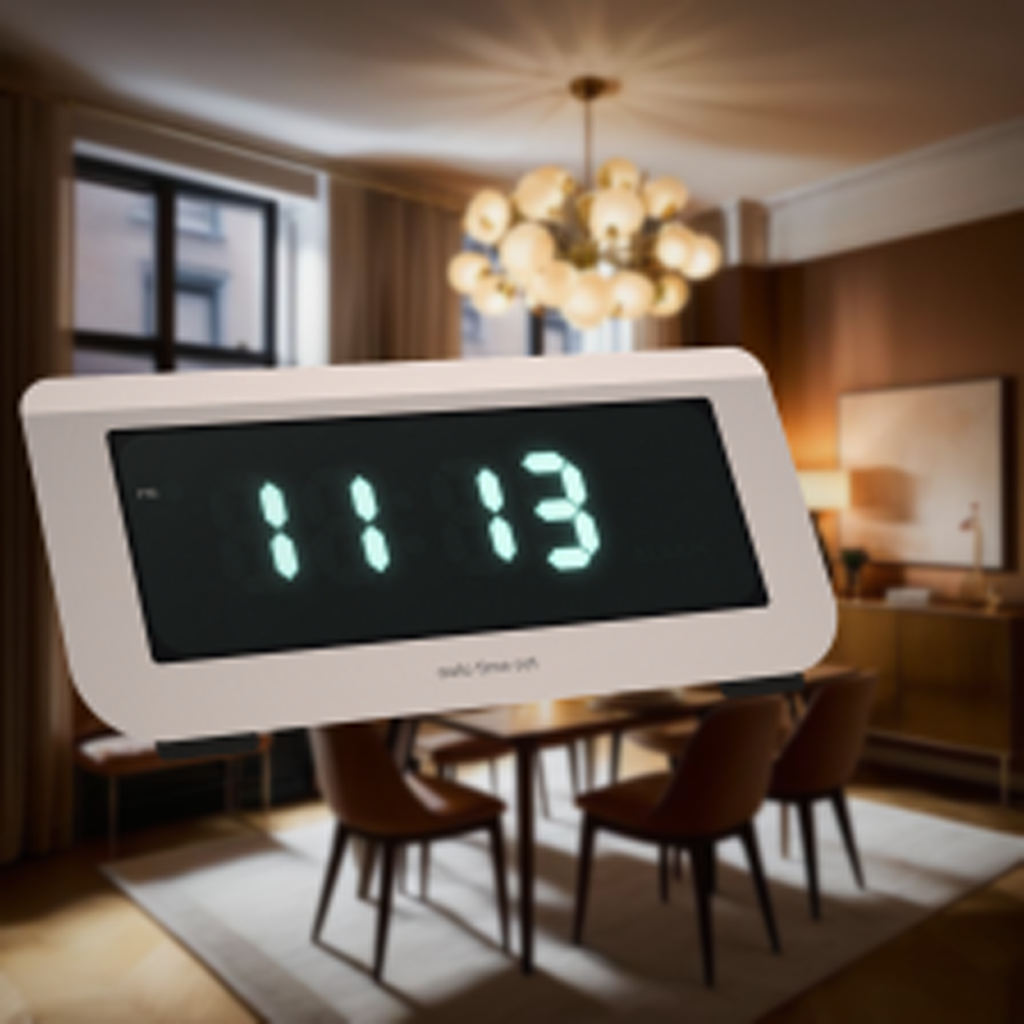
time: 11:13
